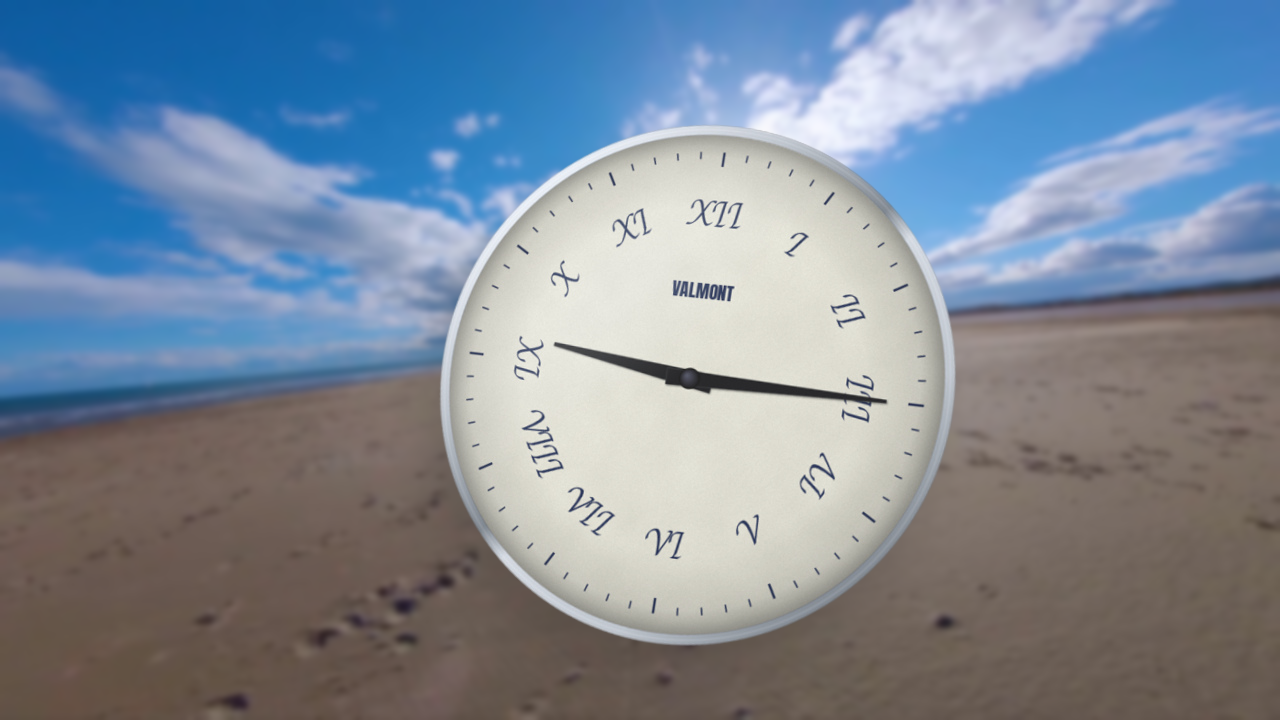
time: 9:15
